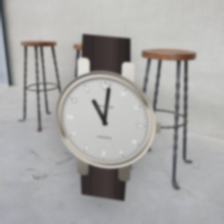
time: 11:01
